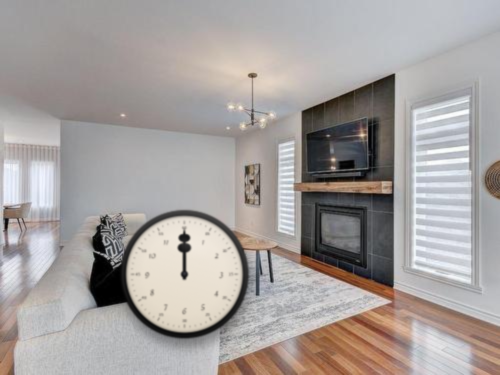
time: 12:00
